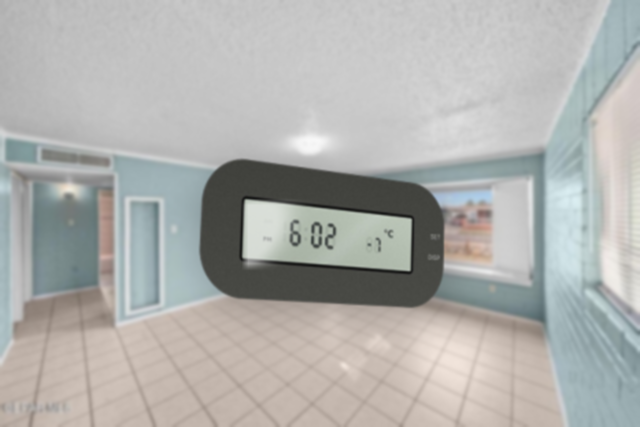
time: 6:02
